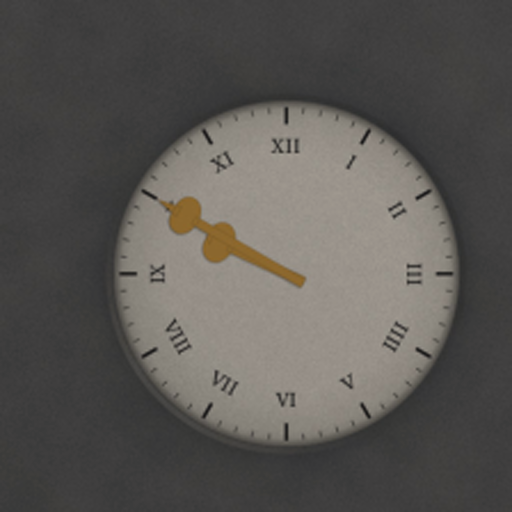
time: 9:50
